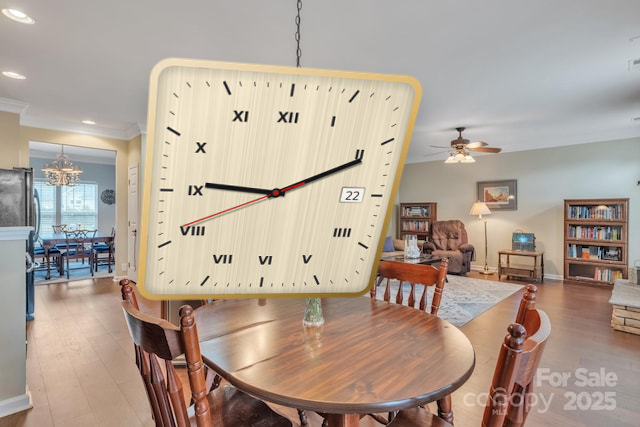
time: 9:10:41
